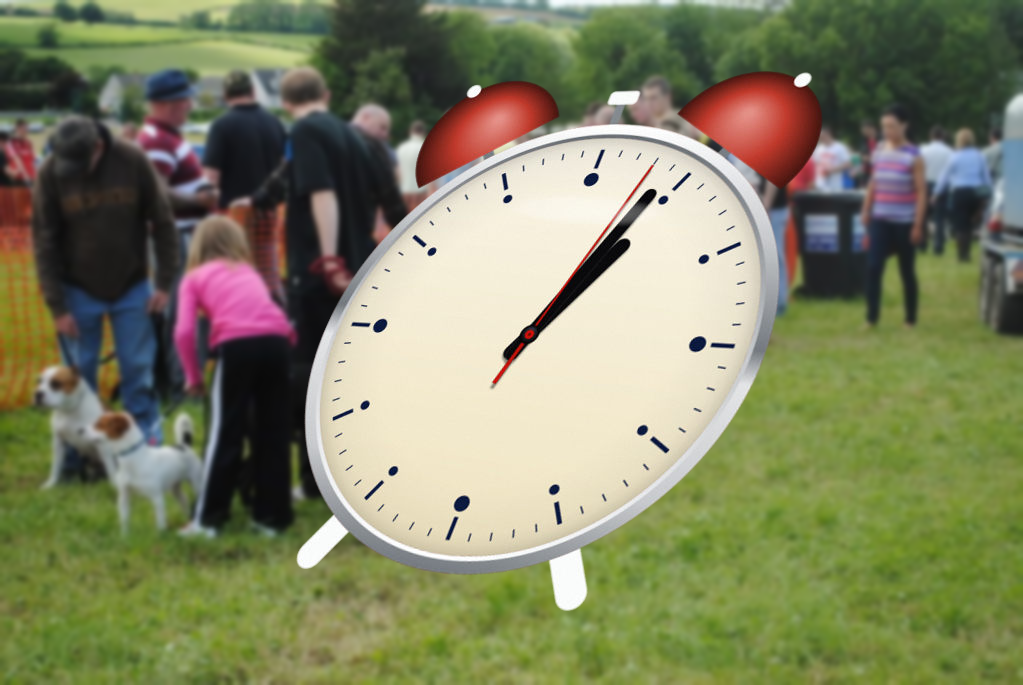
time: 1:04:03
